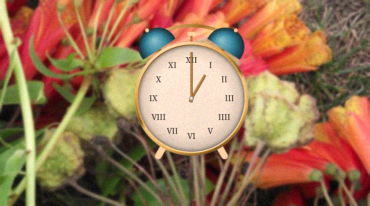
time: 1:00
